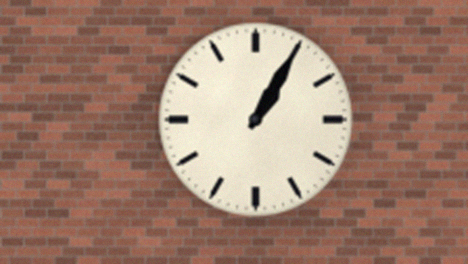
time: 1:05
